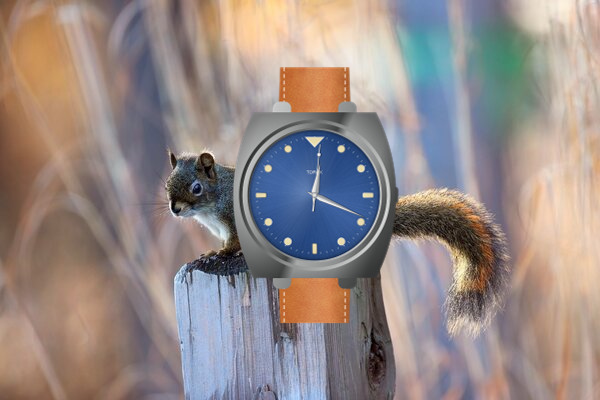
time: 12:19:01
